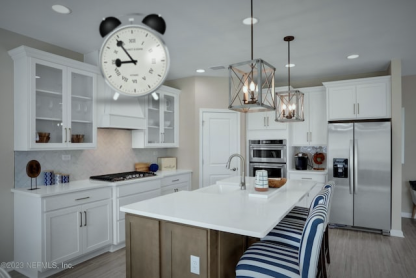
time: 8:54
